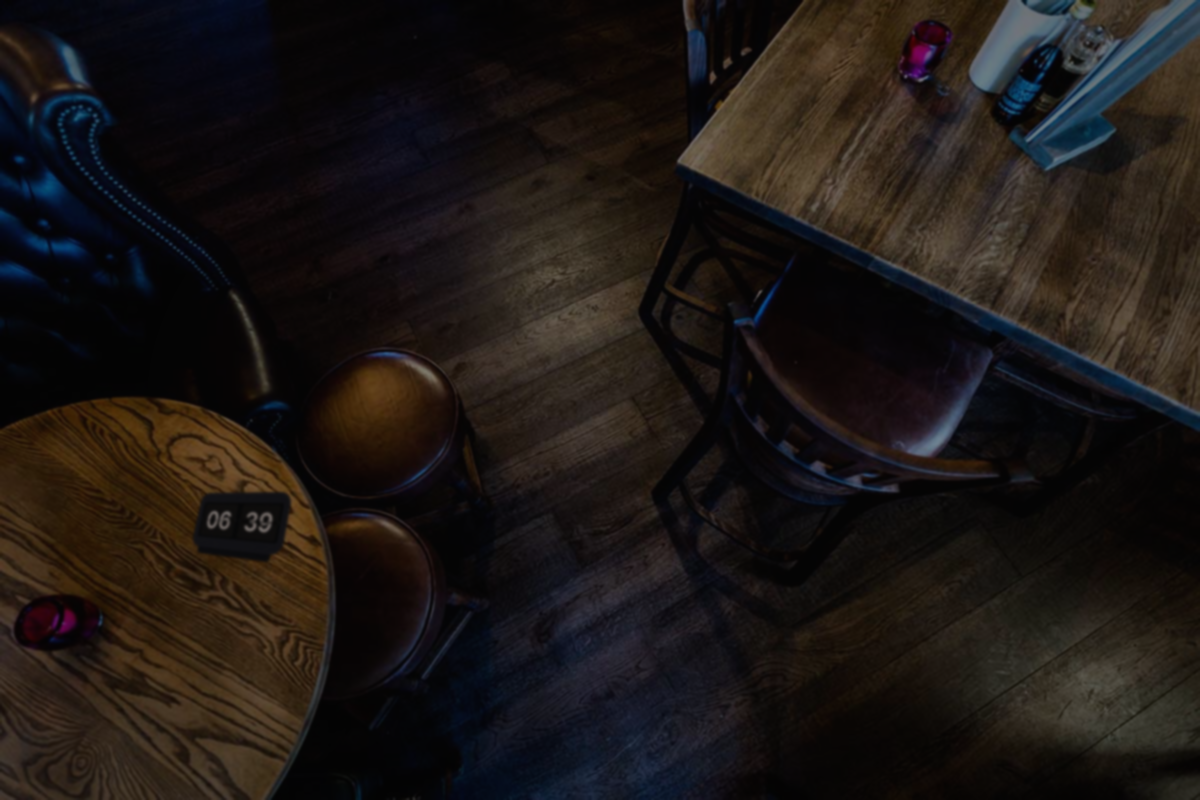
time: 6:39
